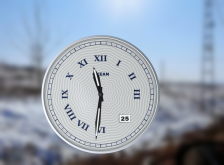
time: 11:31
